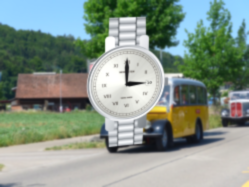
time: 3:00
